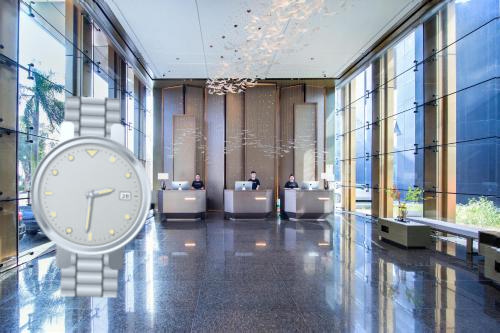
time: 2:31
